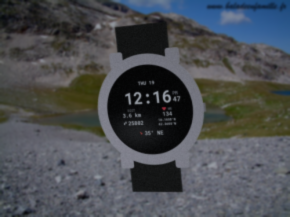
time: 12:16
